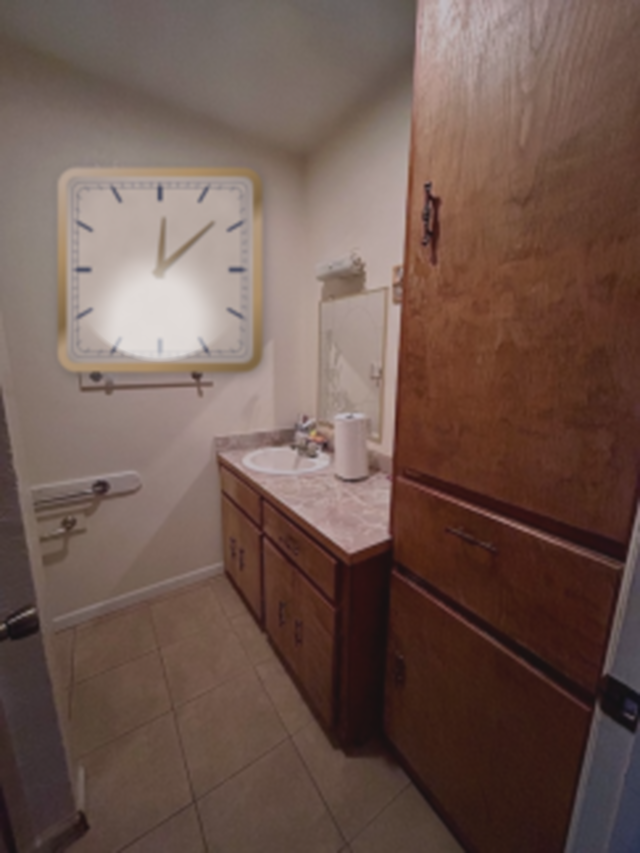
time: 12:08
